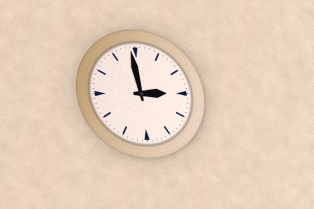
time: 2:59
